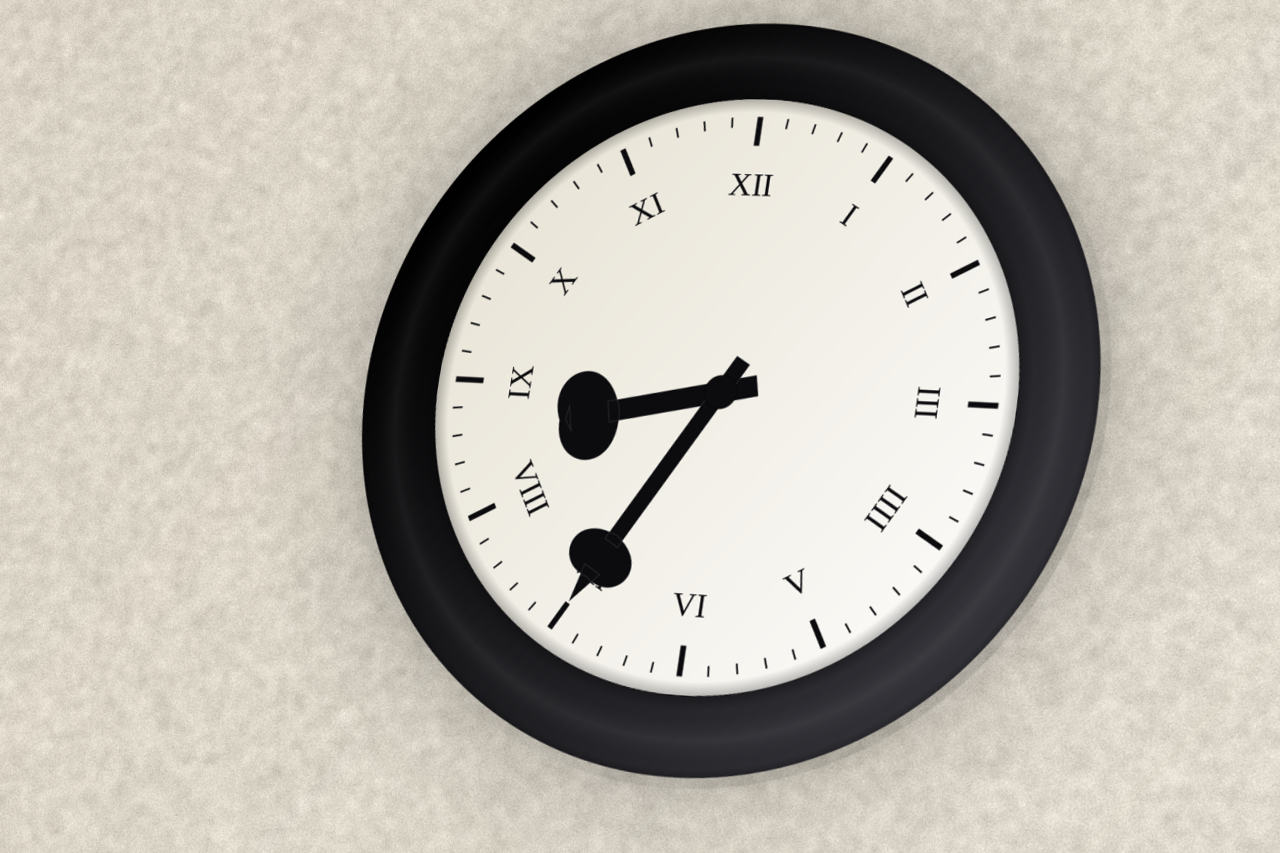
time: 8:35
